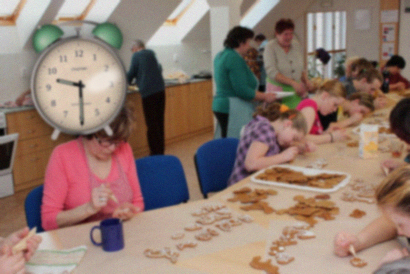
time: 9:30
